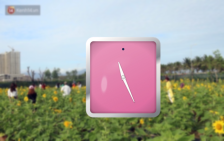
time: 11:26
